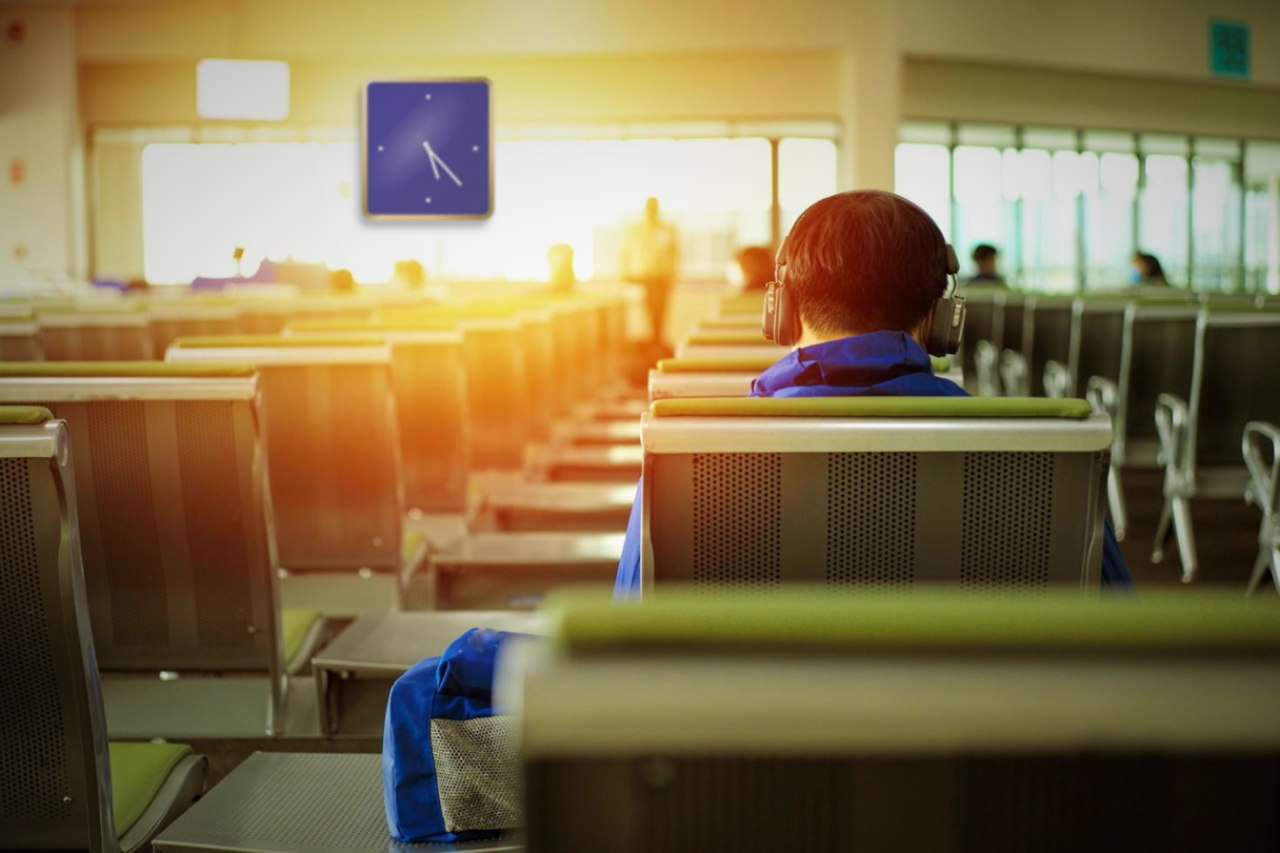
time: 5:23
